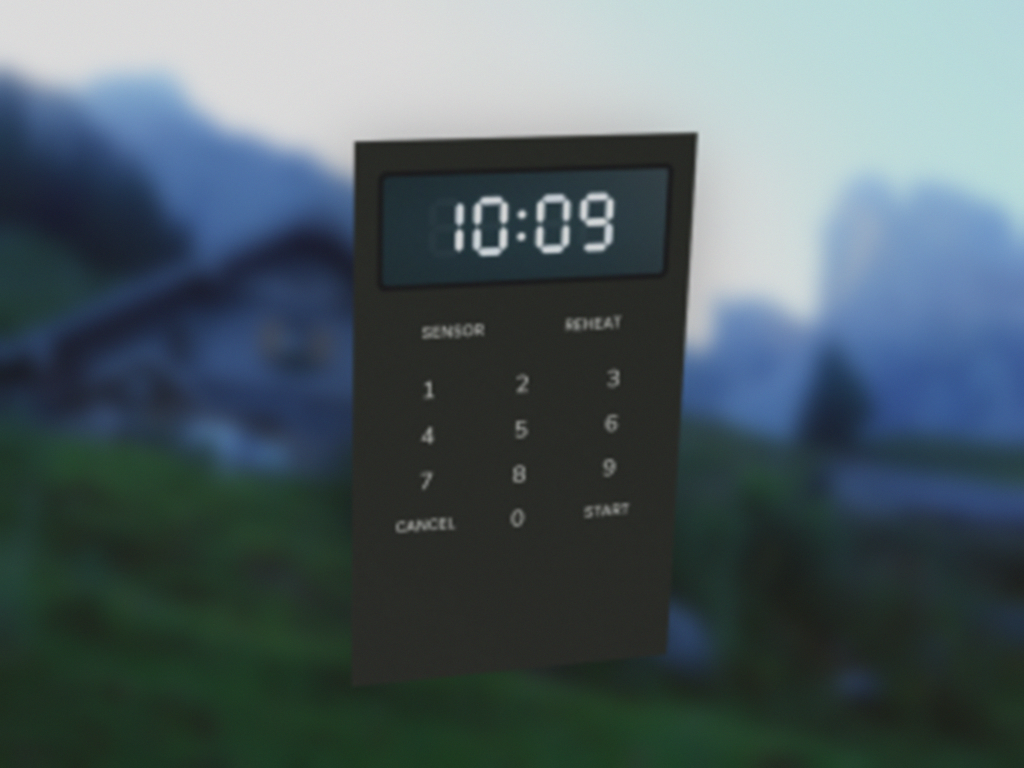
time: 10:09
